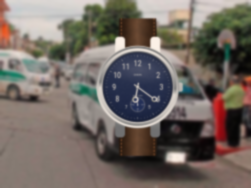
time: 6:21
